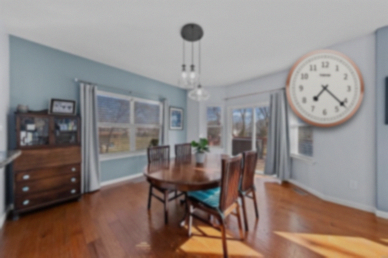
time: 7:22
